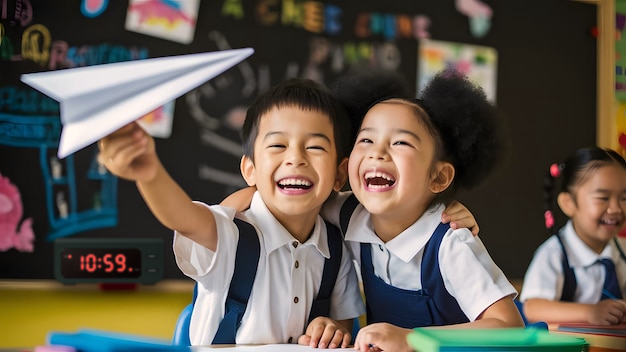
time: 10:59
